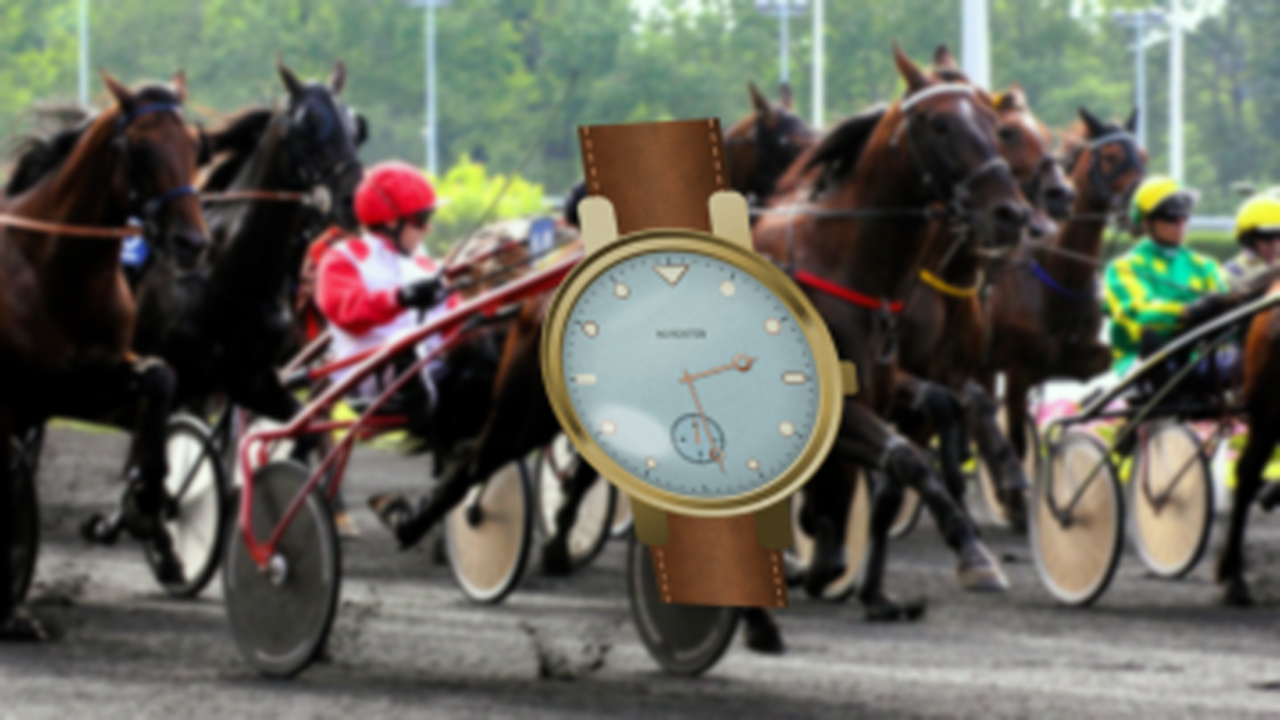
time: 2:28
